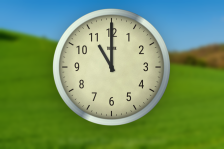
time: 11:00
